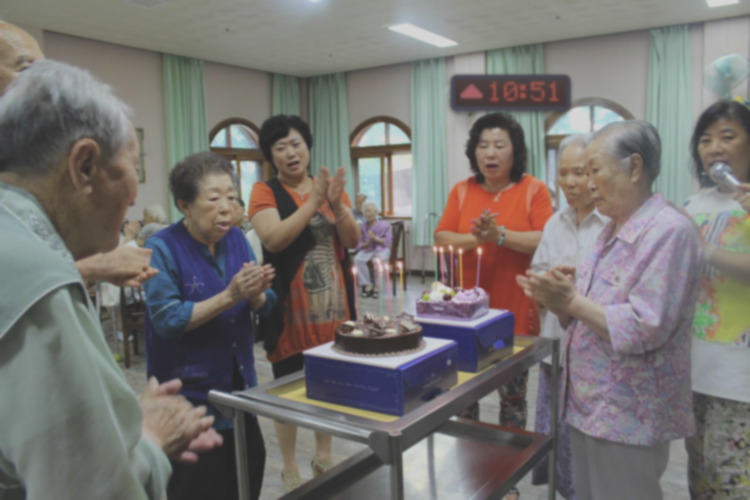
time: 10:51
